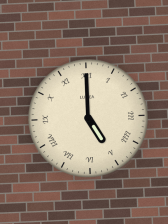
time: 5:00
